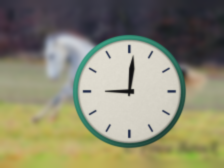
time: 9:01
